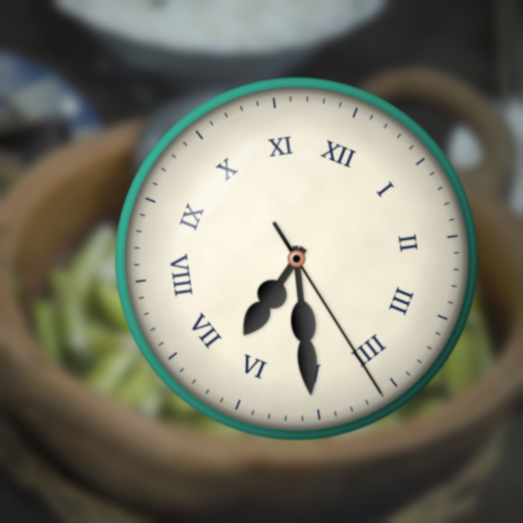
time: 6:25:21
